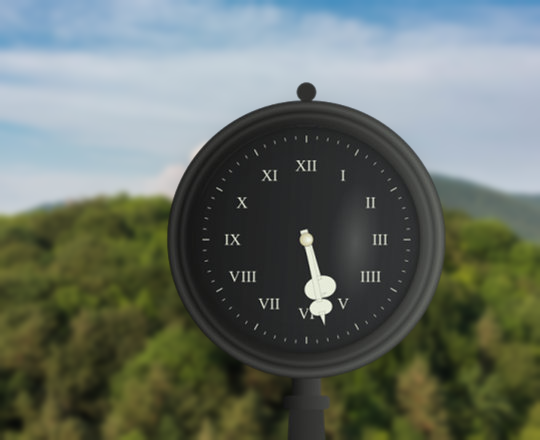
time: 5:28
